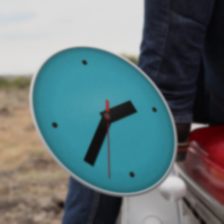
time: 2:37:34
